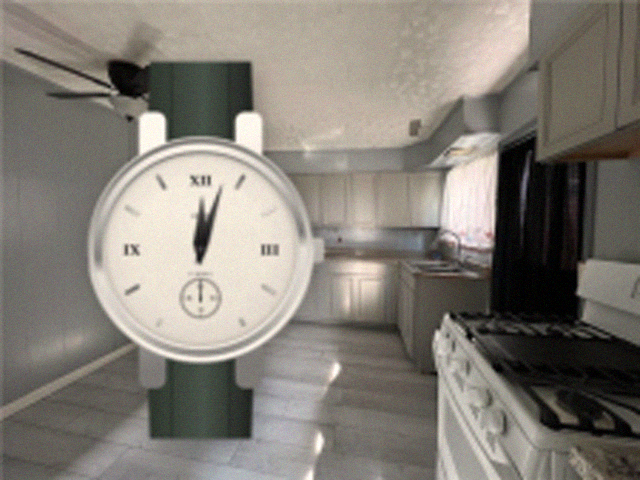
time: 12:03
